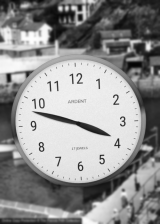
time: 3:48
